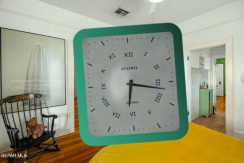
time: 6:17
